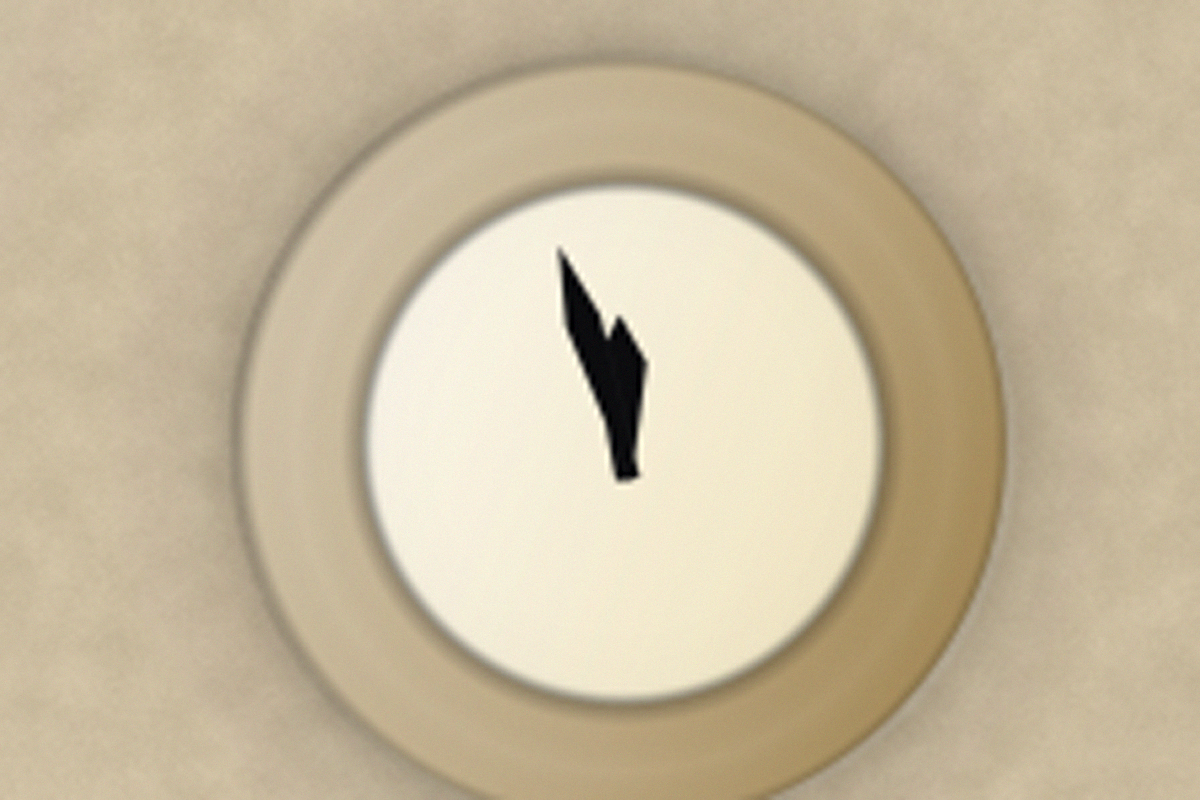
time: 11:57
